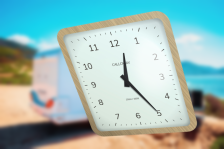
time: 12:25
